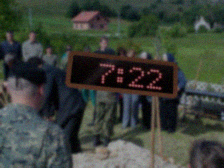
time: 7:22
